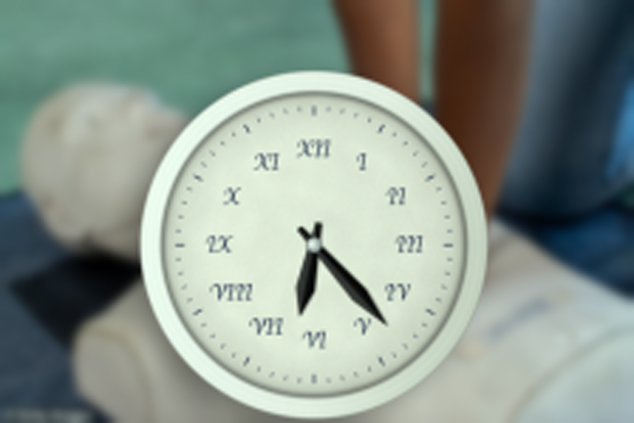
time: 6:23
